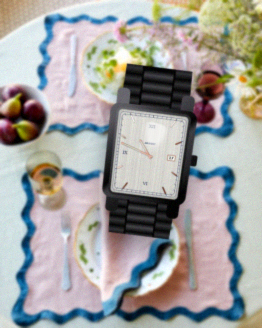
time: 10:48
